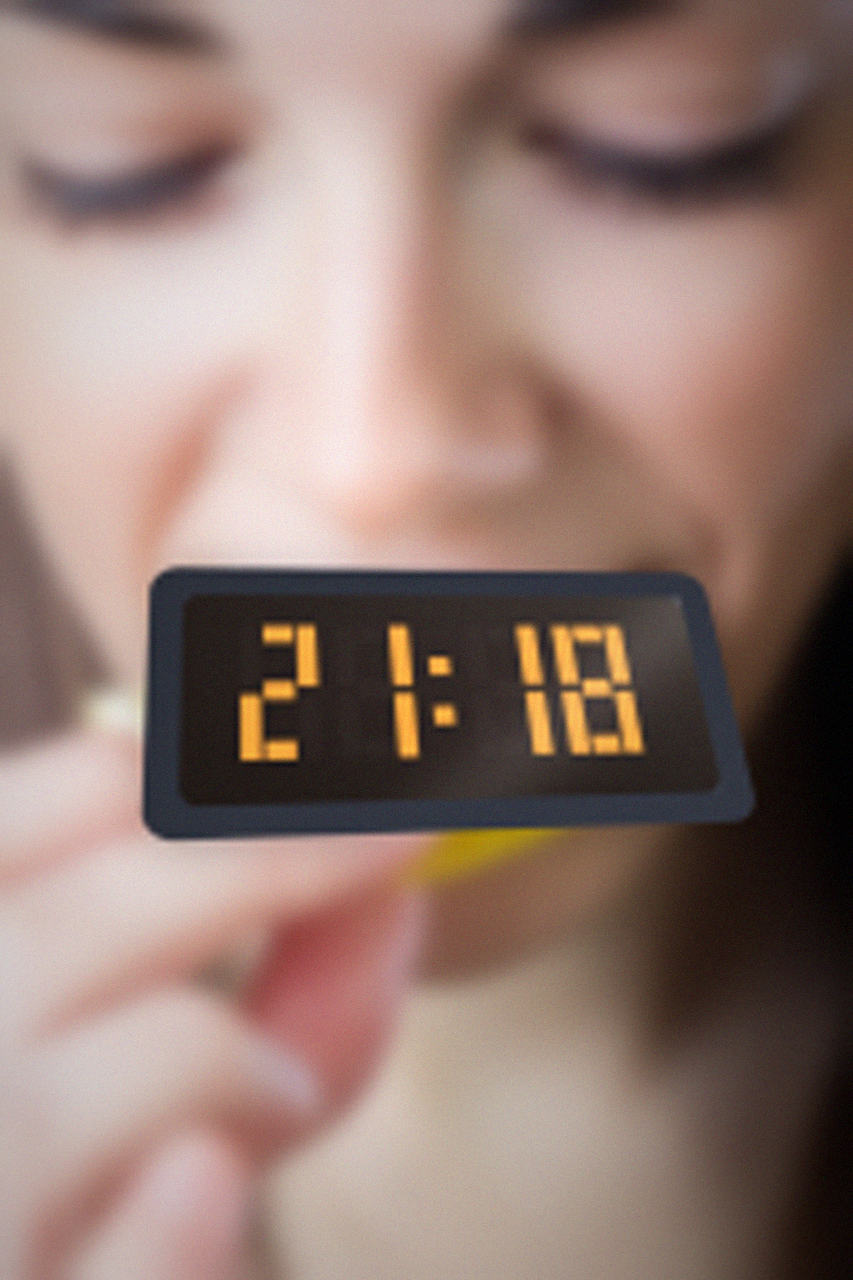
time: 21:18
